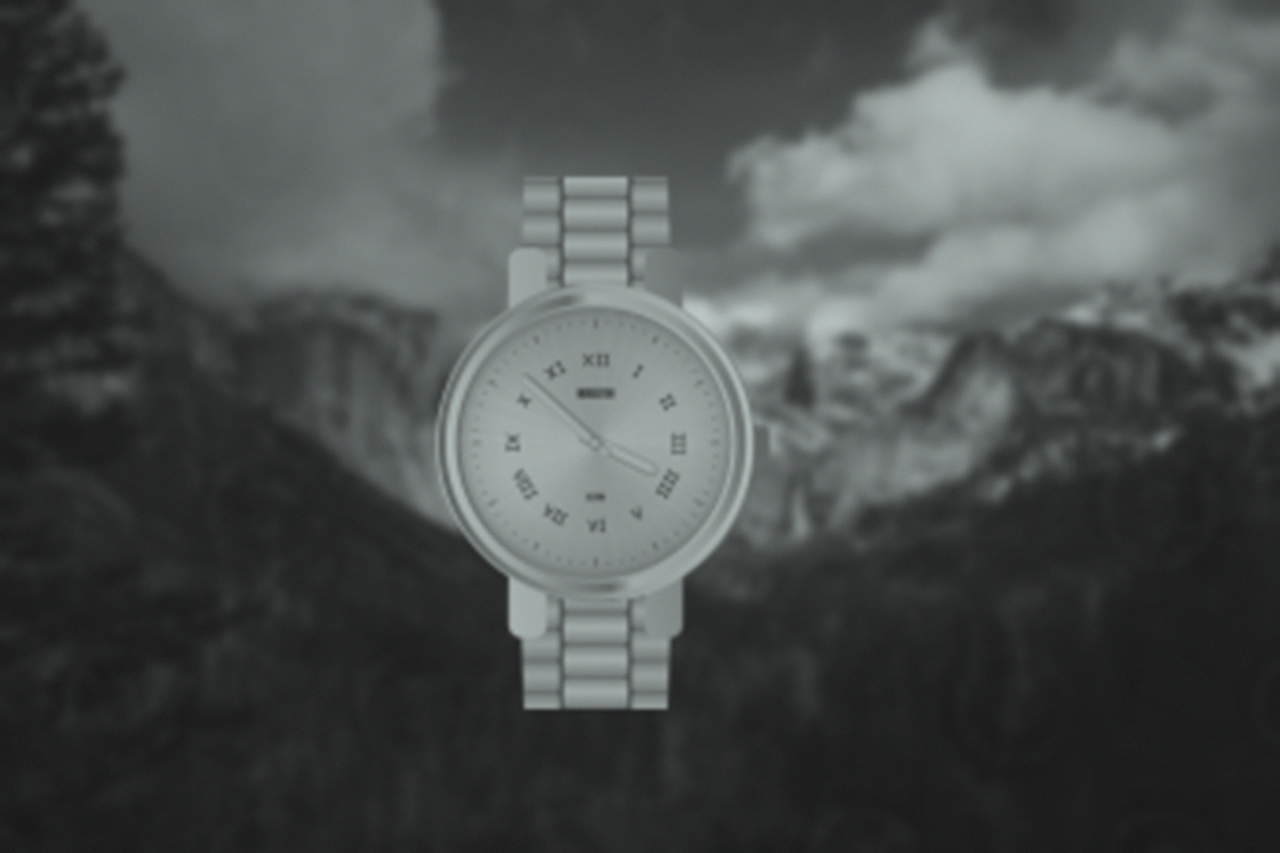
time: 3:52
